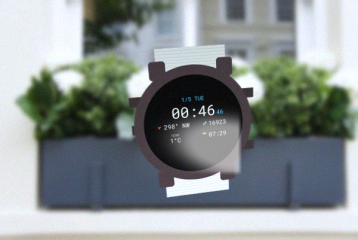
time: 0:46
